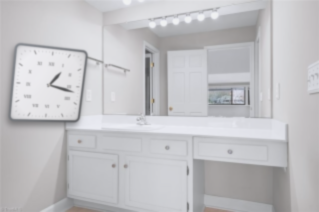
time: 1:17
